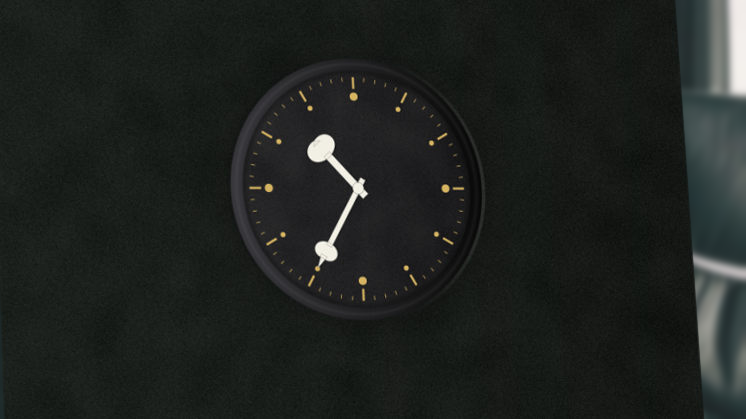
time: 10:35
